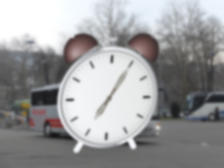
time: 7:05
